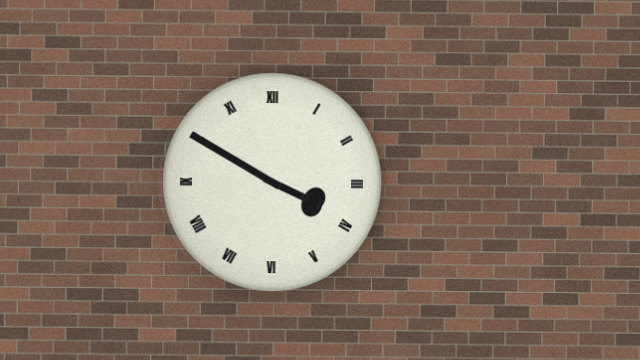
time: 3:50
